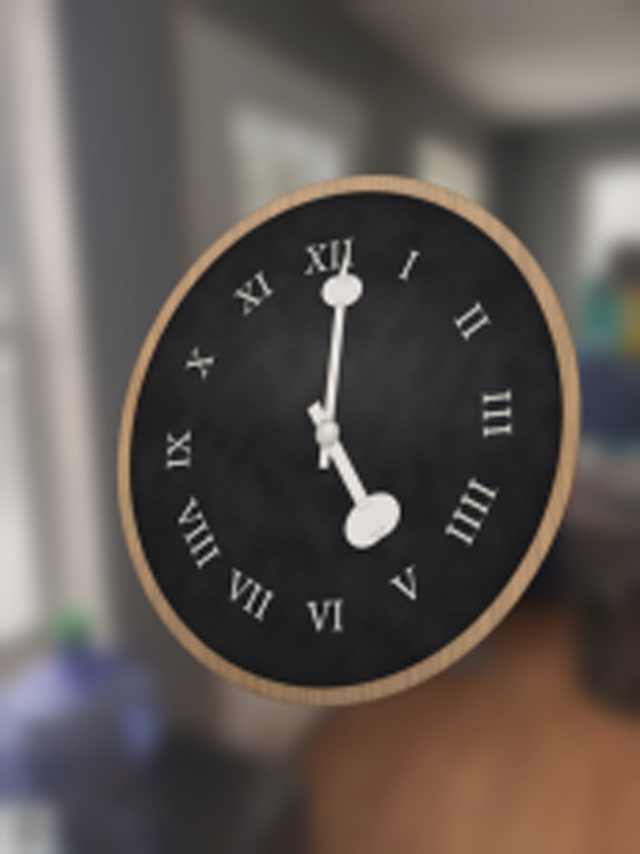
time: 5:01
